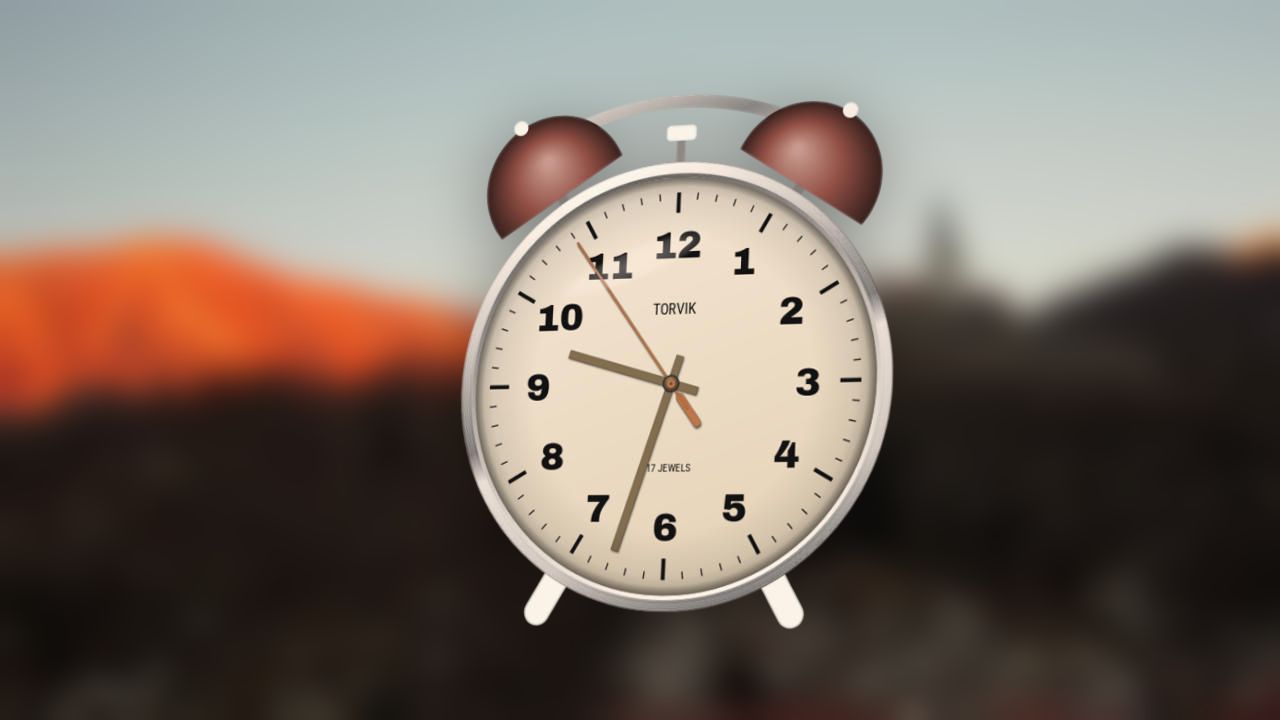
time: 9:32:54
